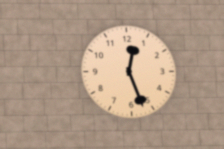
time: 12:27
